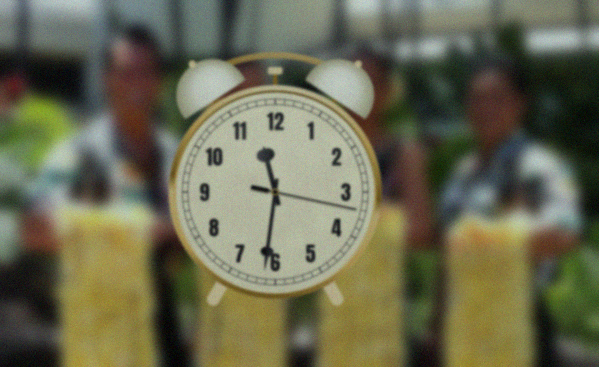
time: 11:31:17
